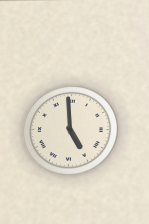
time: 4:59
